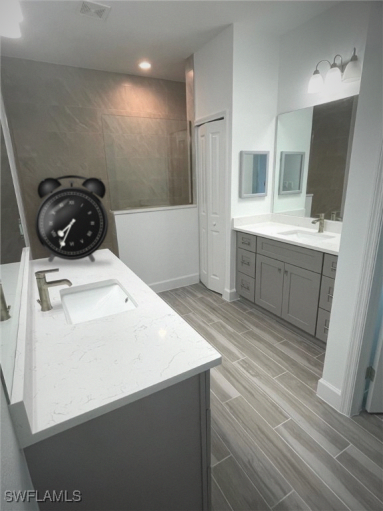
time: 7:34
